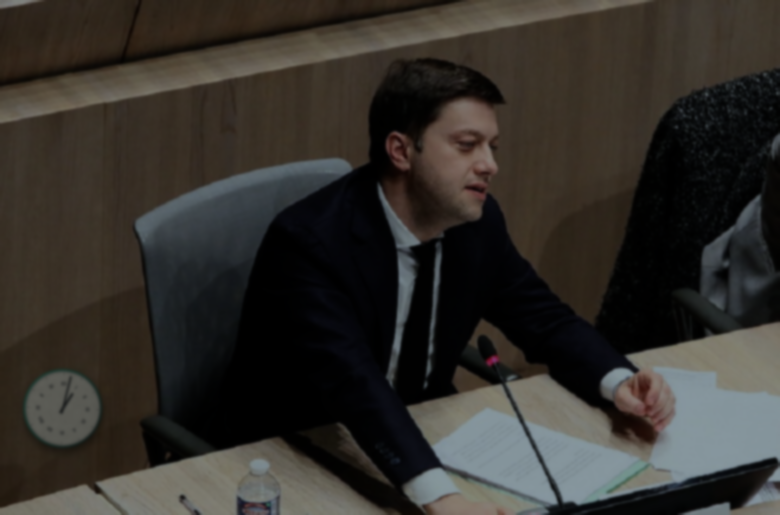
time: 1:02
